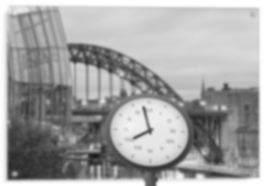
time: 7:58
